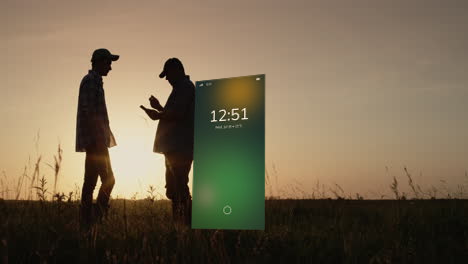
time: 12:51
